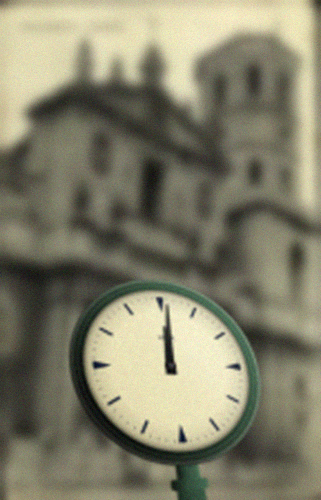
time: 12:01
